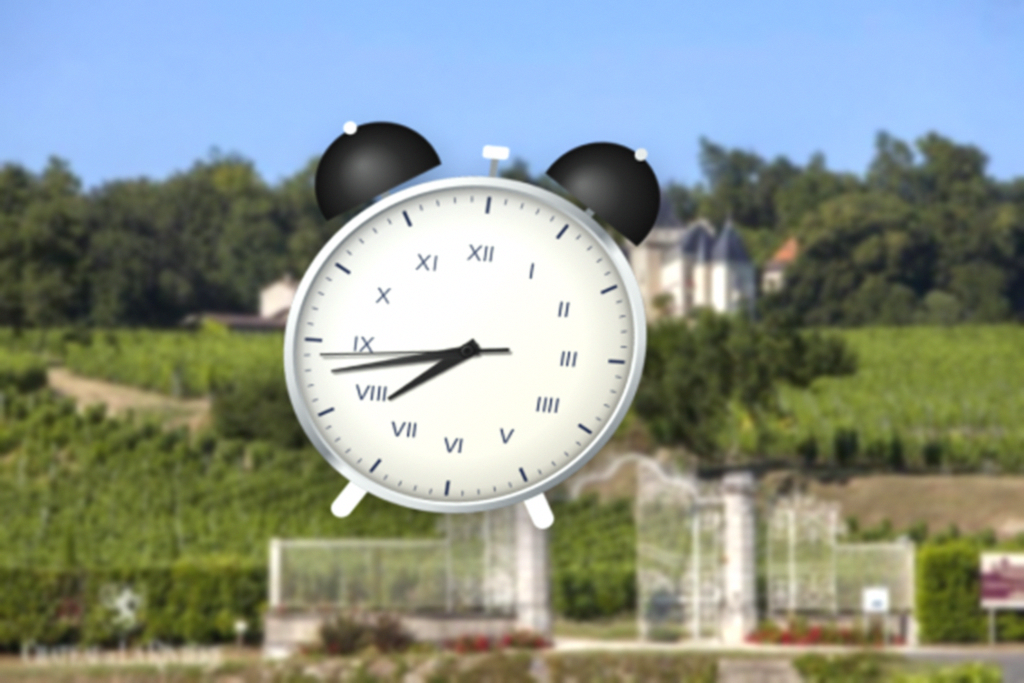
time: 7:42:44
